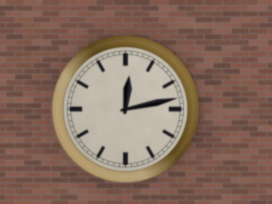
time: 12:13
